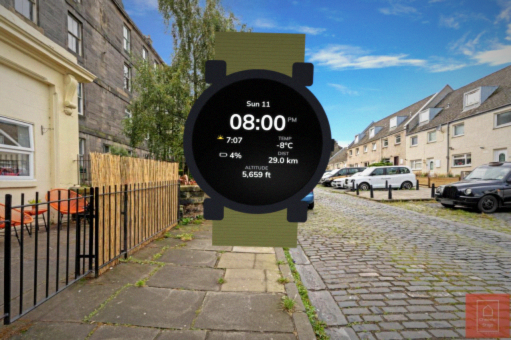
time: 8:00
